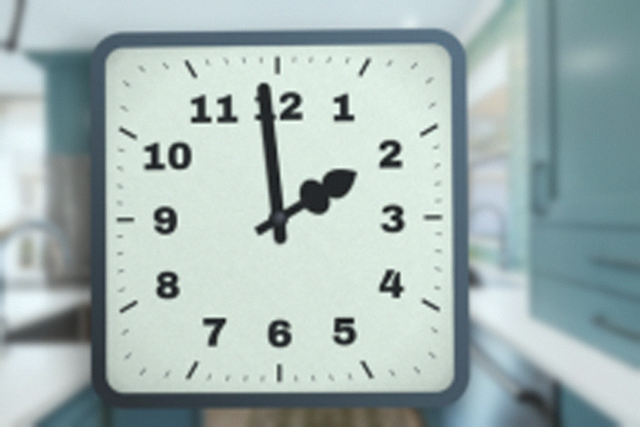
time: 1:59
